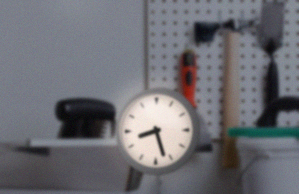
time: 8:27
